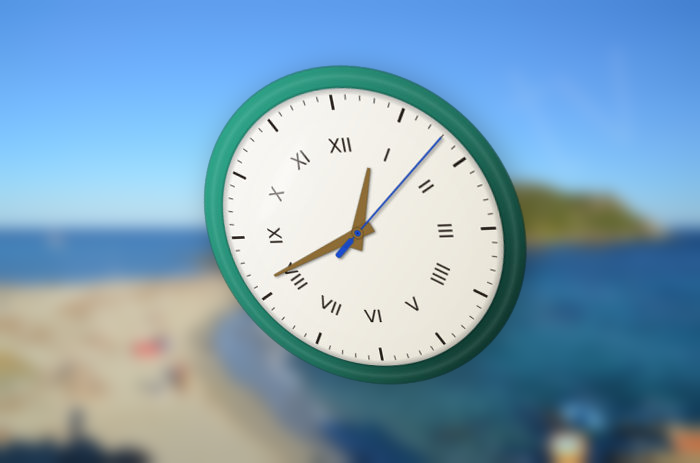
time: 12:41:08
